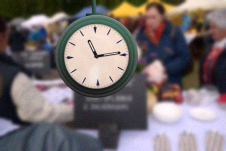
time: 11:14
